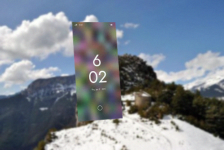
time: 6:02
